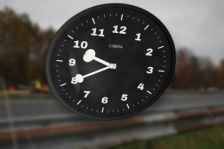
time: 9:40
